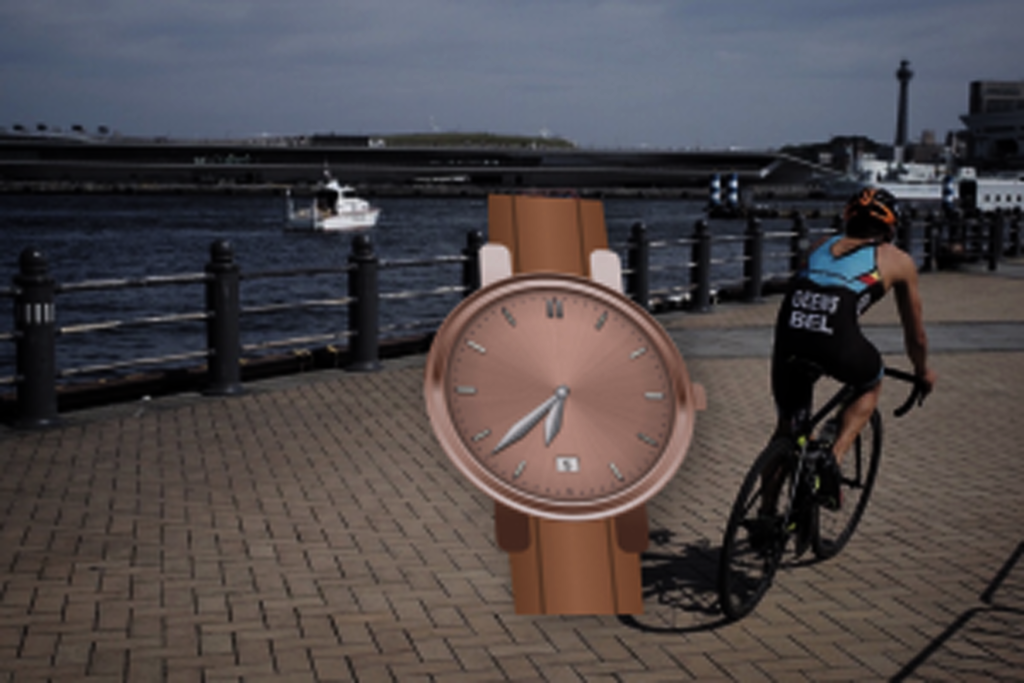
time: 6:38
